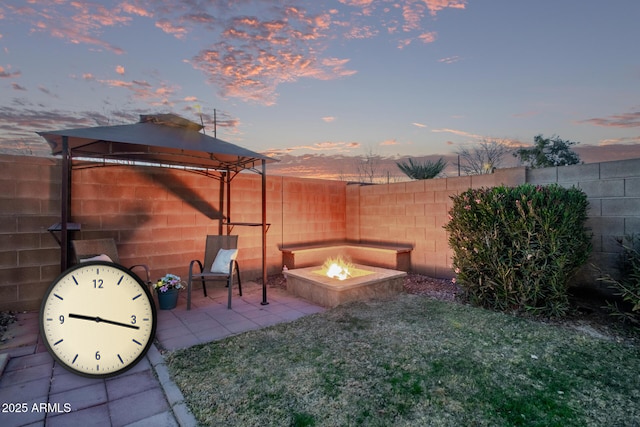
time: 9:17
